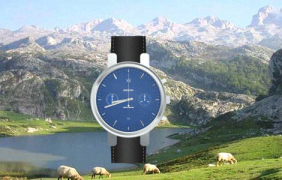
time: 8:42
